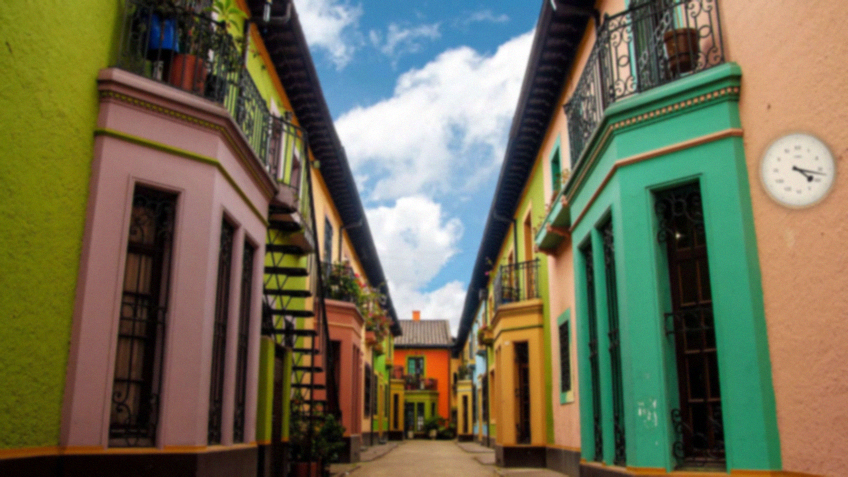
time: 4:17
